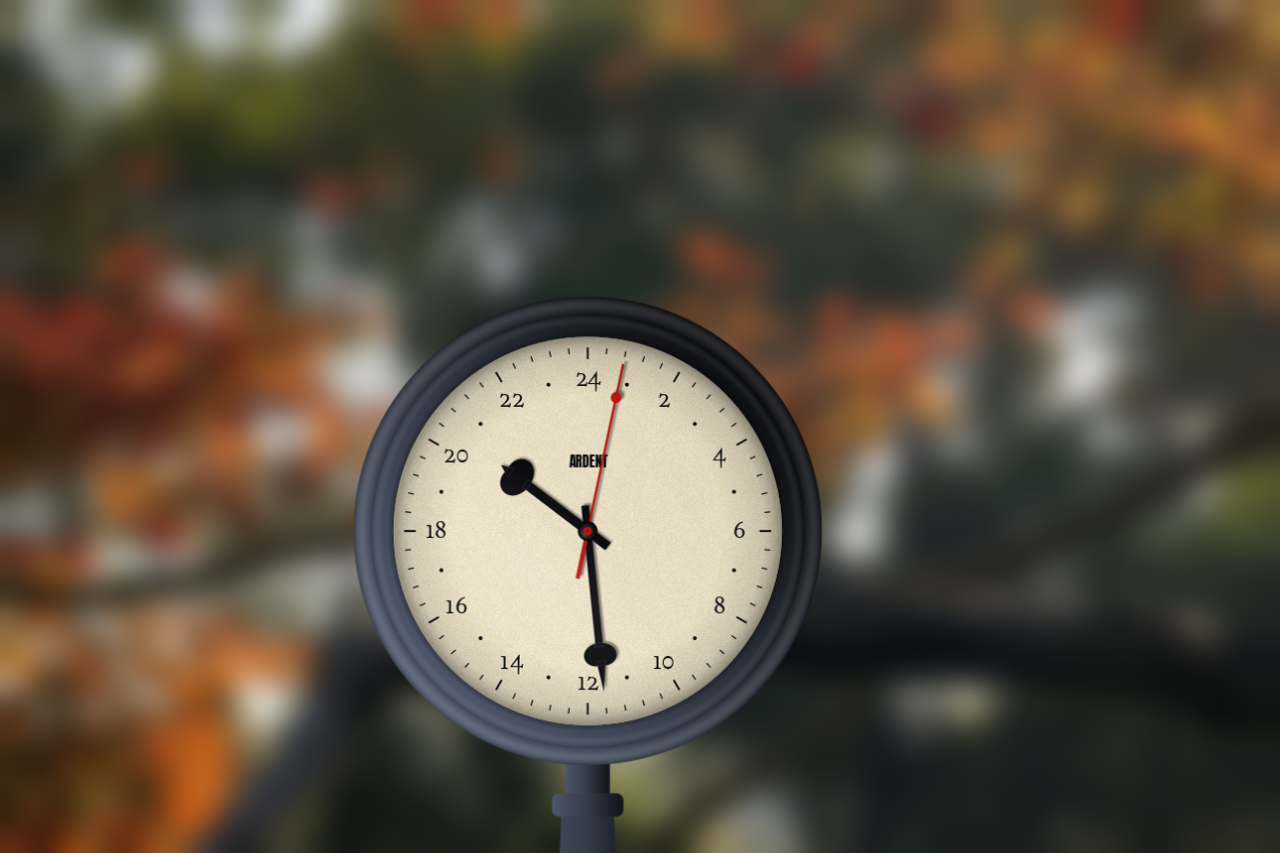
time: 20:29:02
